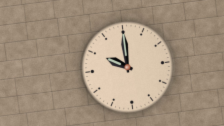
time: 10:00
